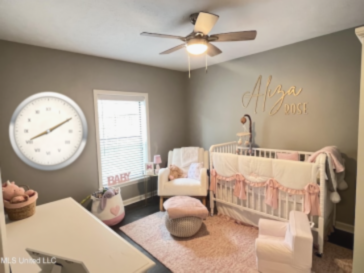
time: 8:10
